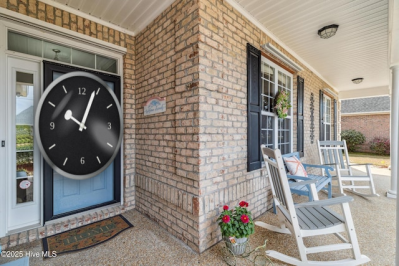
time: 10:04
